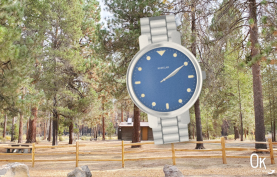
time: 2:10
